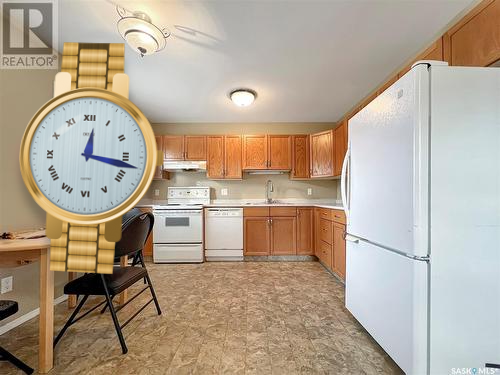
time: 12:17
